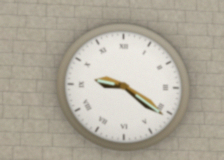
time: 9:21
